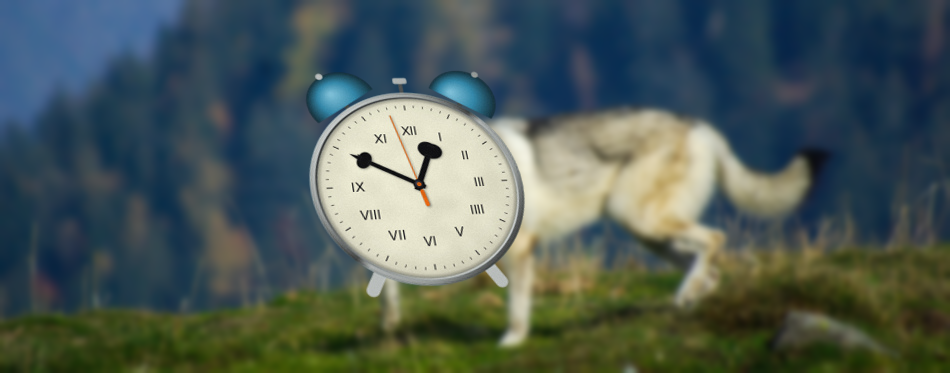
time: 12:49:58
